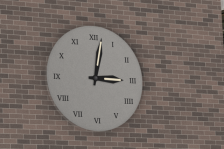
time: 3:02
